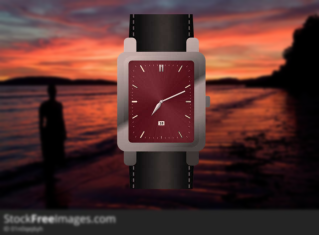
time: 7:11
